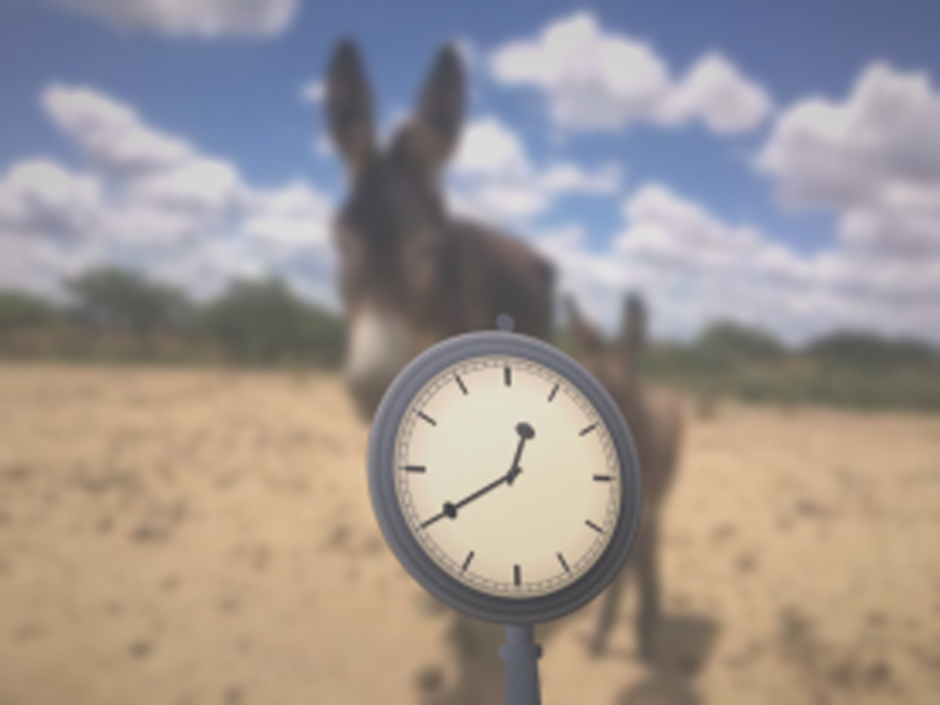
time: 12:40
